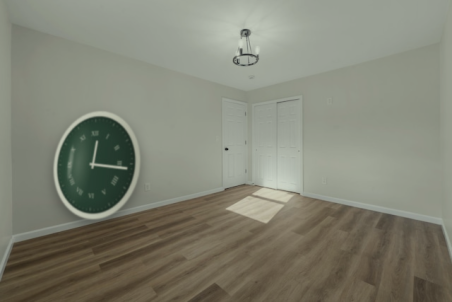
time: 12:16
